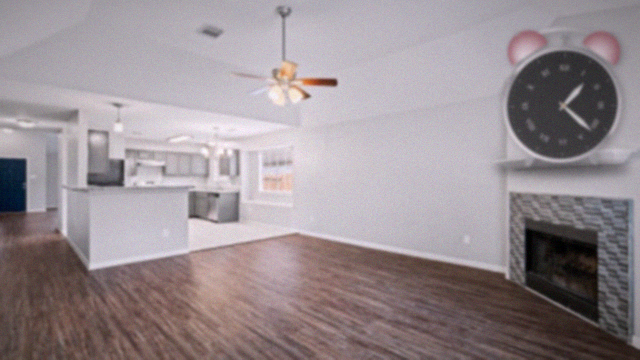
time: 1:22
